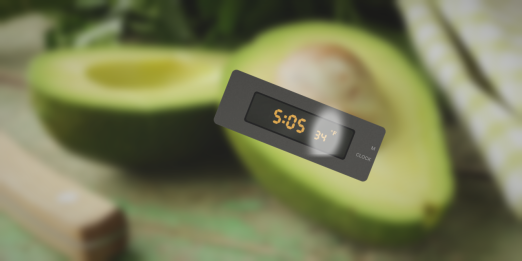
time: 5:05
